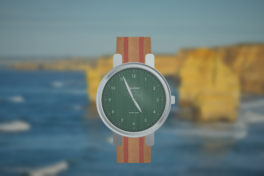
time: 4:56
